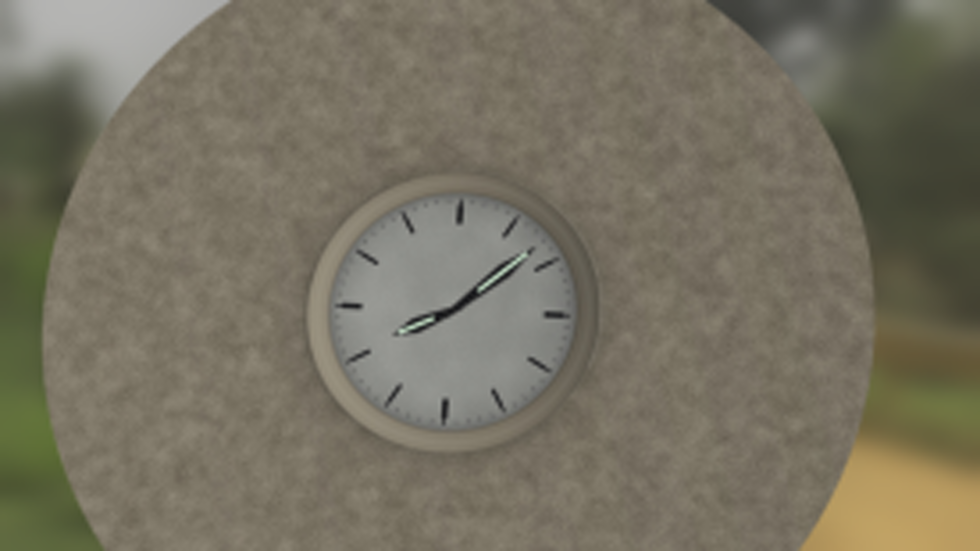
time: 8:08
